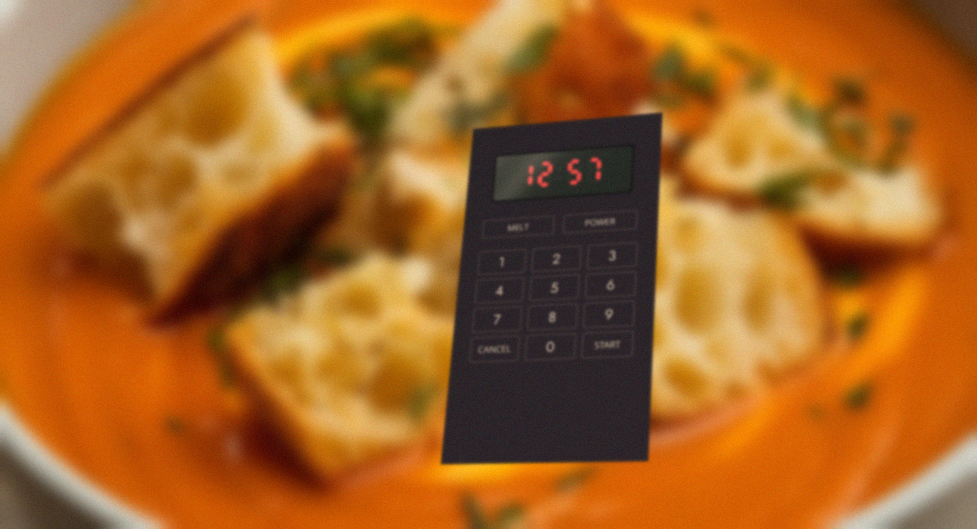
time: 12:57
